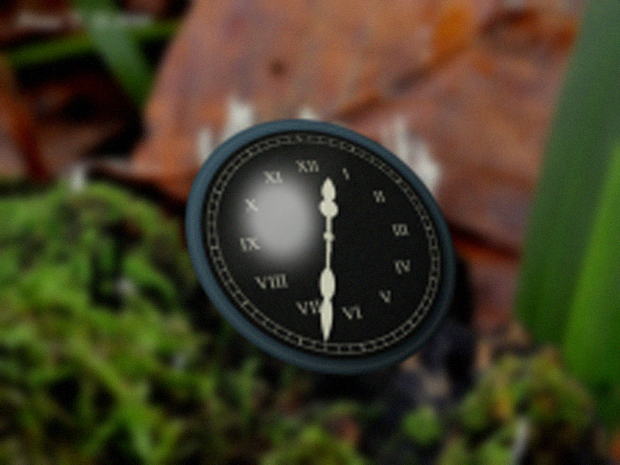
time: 12:33
